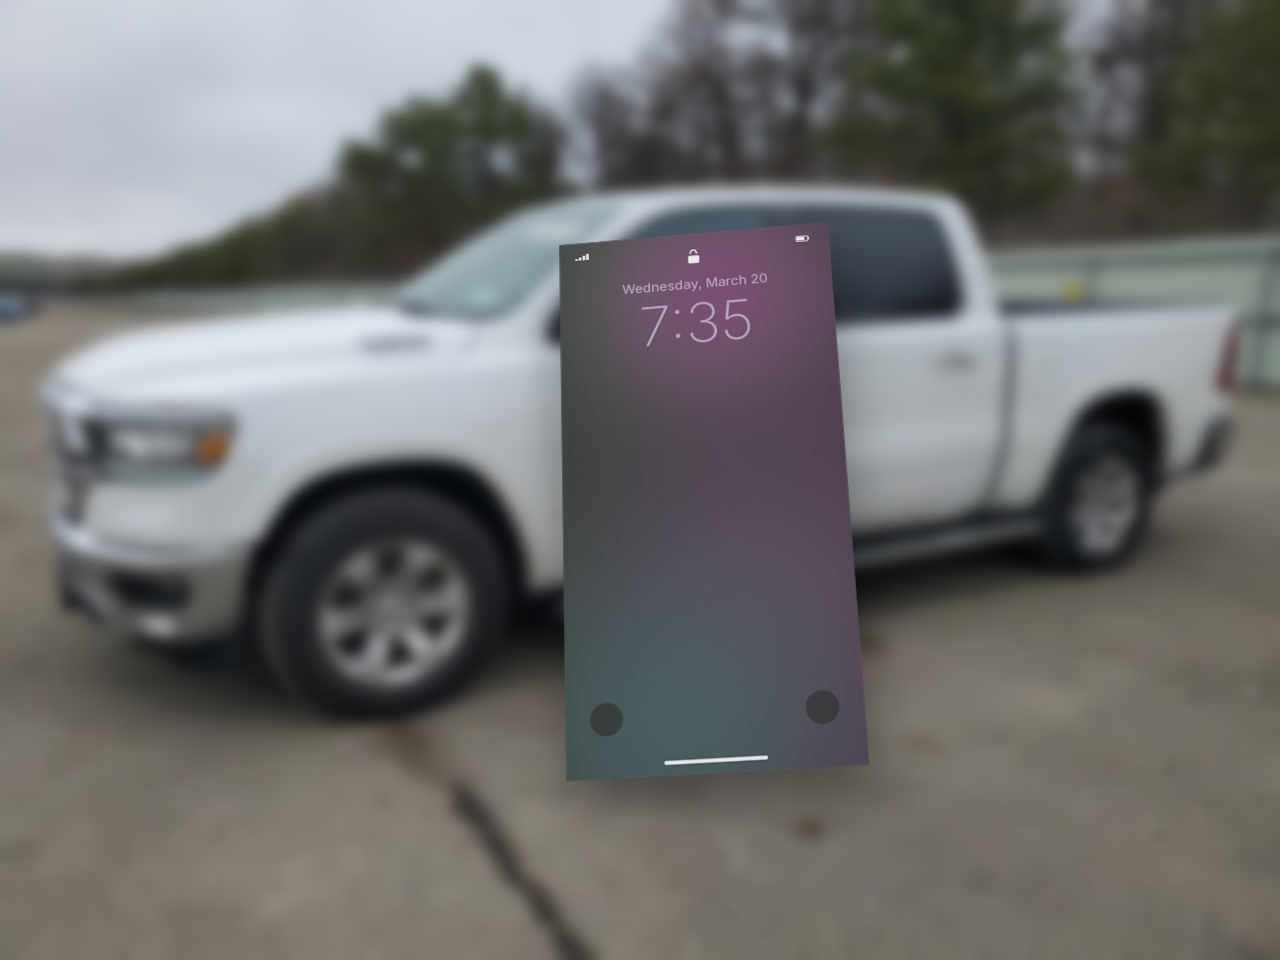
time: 7:35
